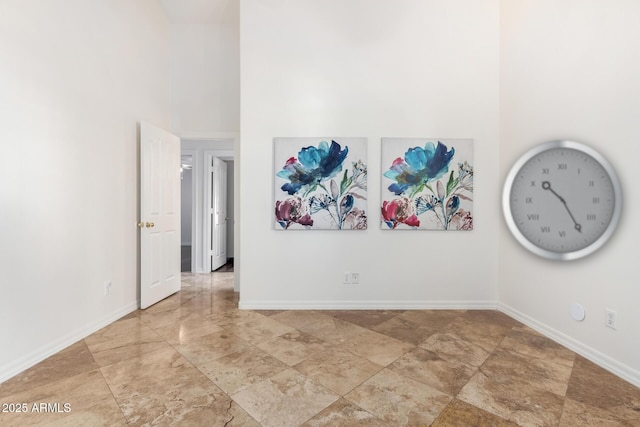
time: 10:25
